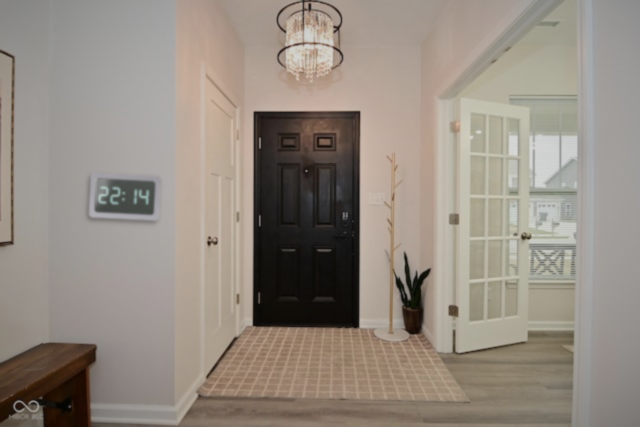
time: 22:14
